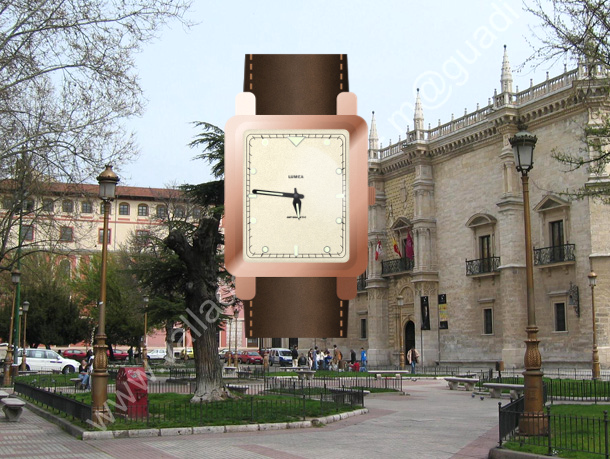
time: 5:46
